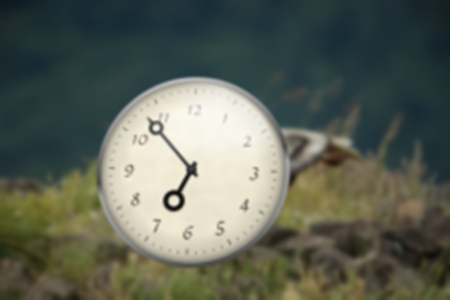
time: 6:53
